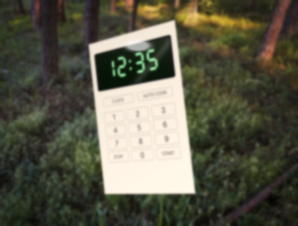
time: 12:35
